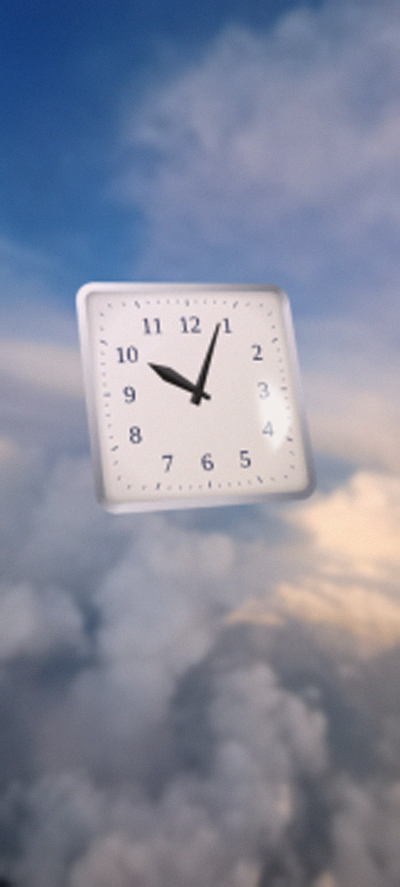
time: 10:04
